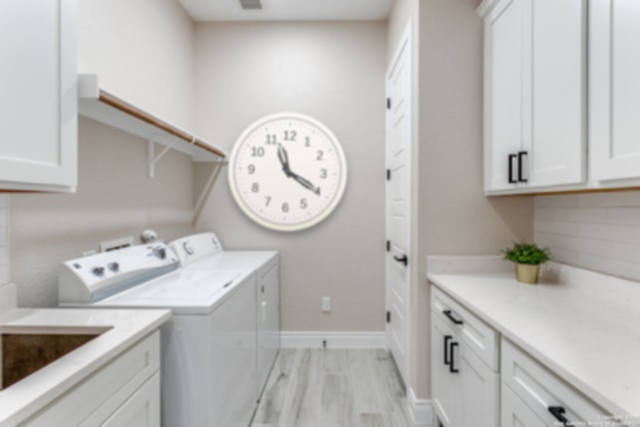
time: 11:20
